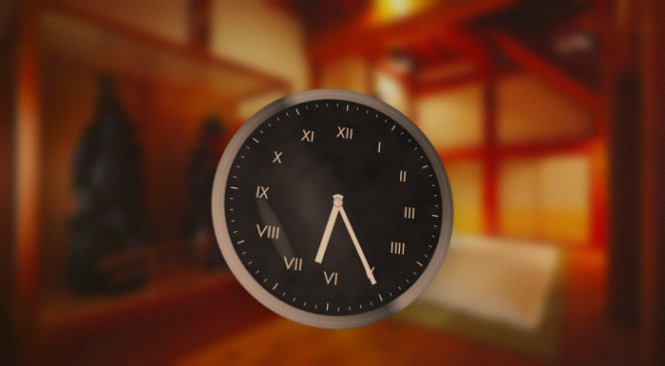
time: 6:25
